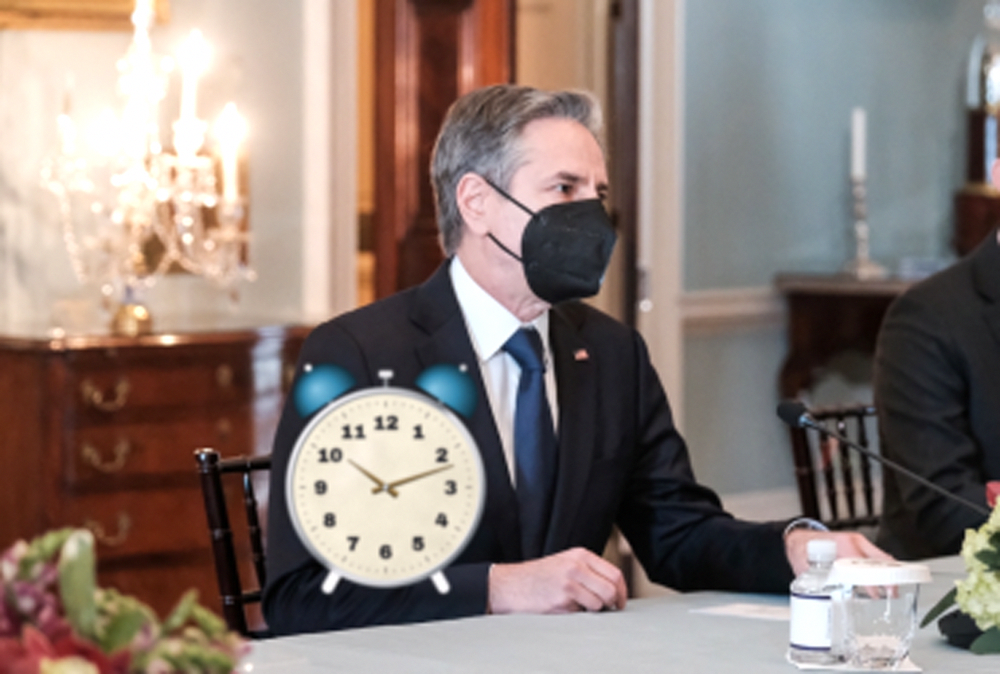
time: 10:12
